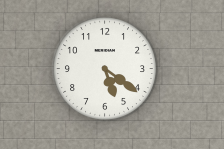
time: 5:21
